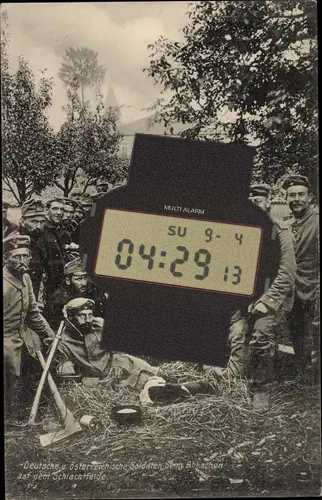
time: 4:29:13
